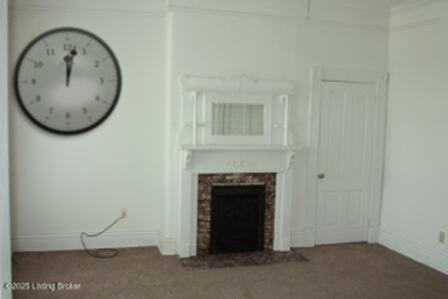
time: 12:02
